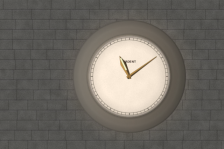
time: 11:09
